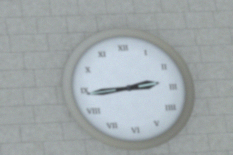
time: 2:44
